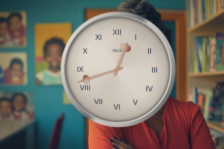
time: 12:42
